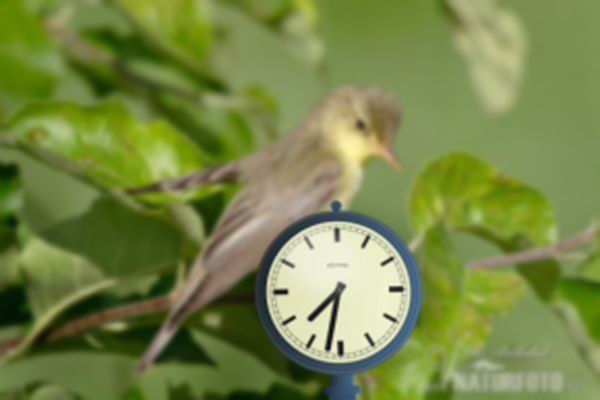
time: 7:32
